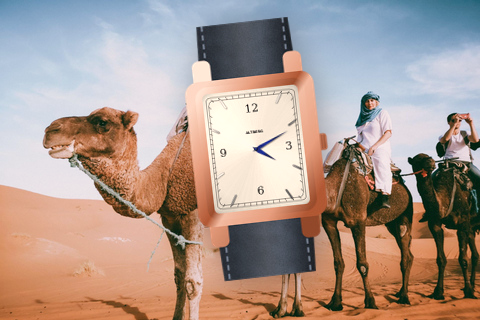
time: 4:11
